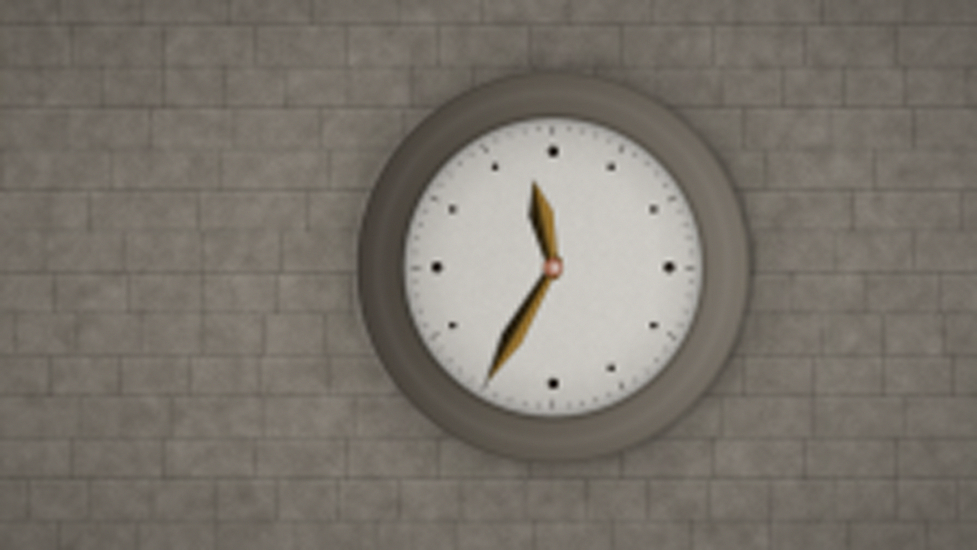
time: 11:35
